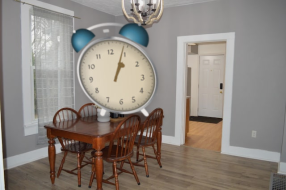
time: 1:04
